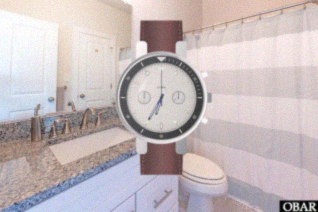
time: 6:35
